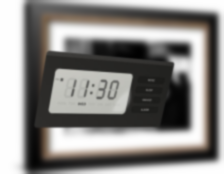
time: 11:30
